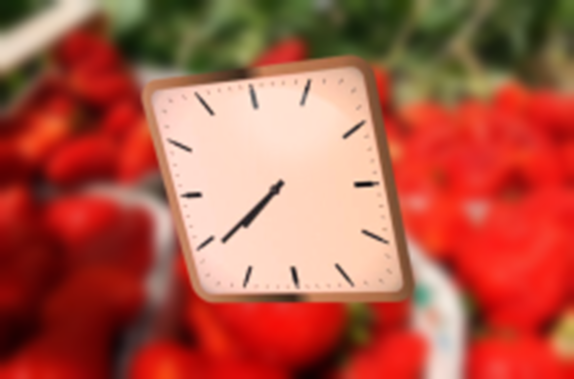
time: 7:39
